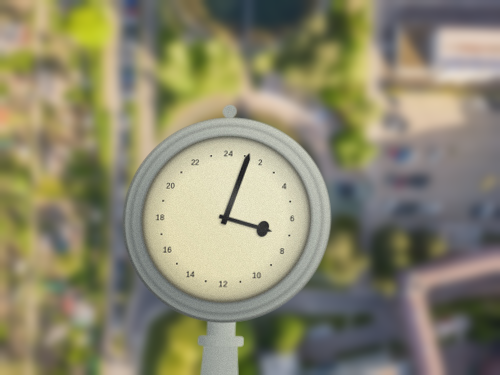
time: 7:03
